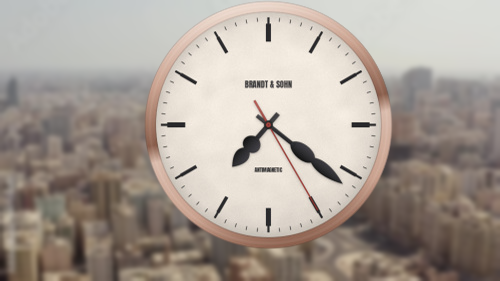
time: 7:21:25
